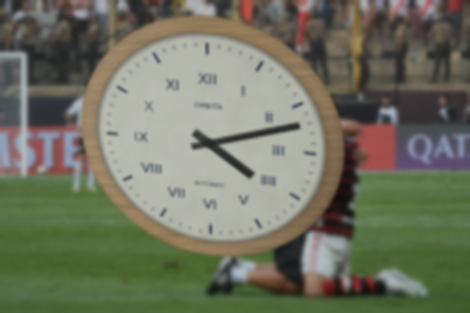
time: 4:12
